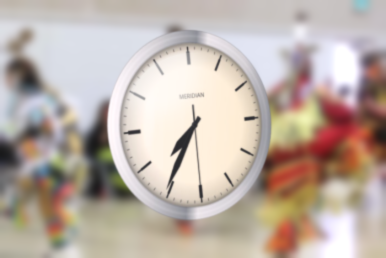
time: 7:35:30
